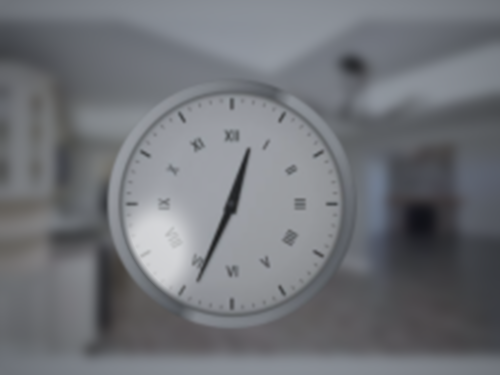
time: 12:34
